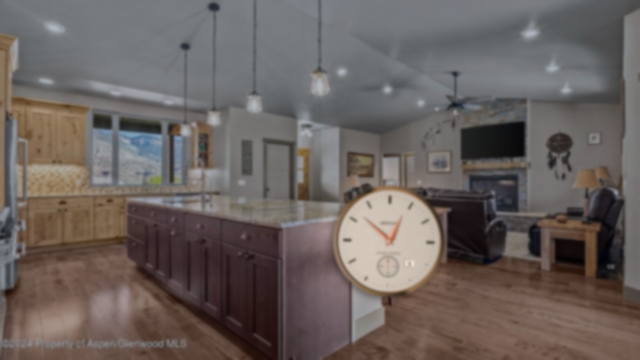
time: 12:52
